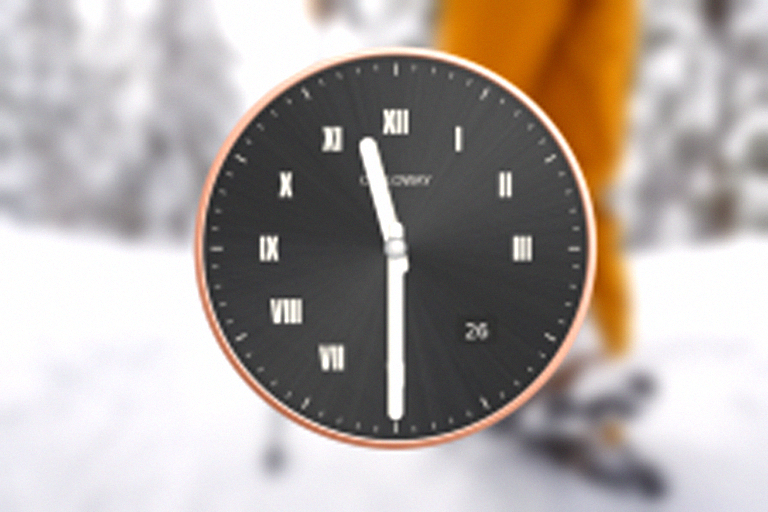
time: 11:30
